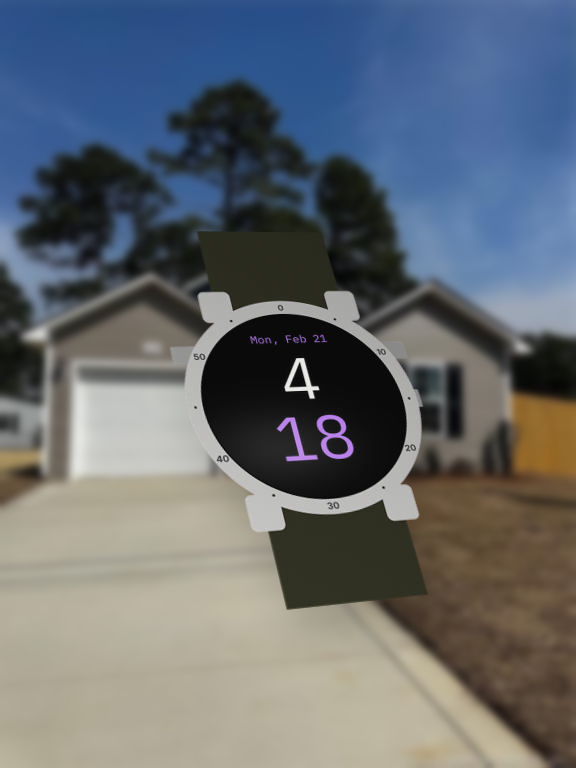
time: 4:18
